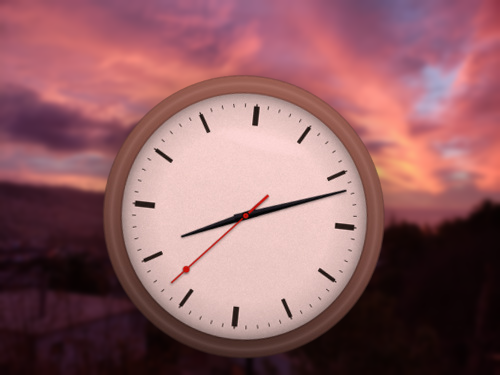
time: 8:11:37
